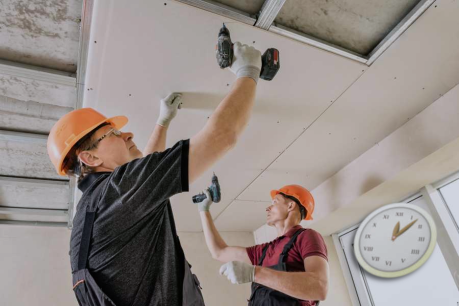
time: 12:07
